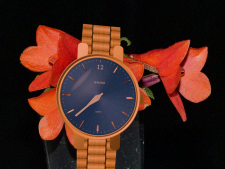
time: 7:38
